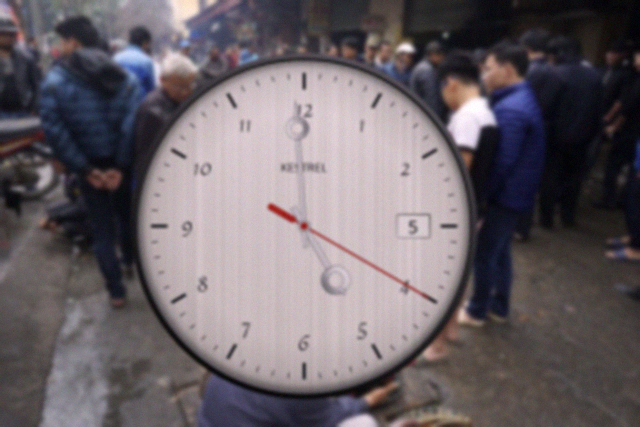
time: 4:59:20
